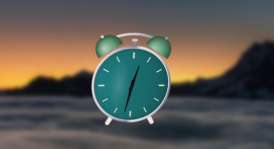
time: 12:32
